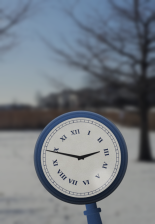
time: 2:49
